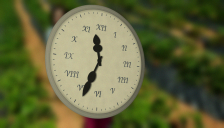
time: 11:34
